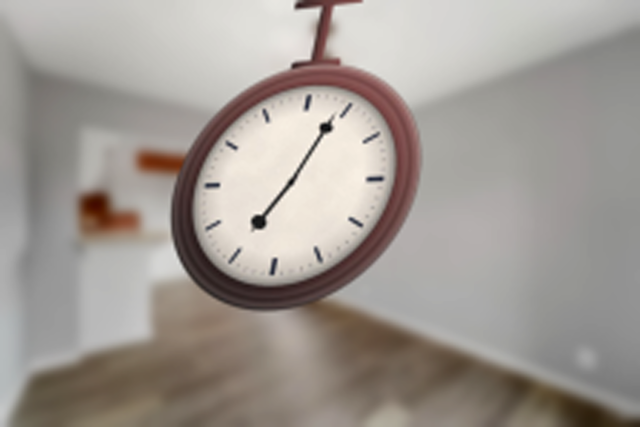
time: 7:04
